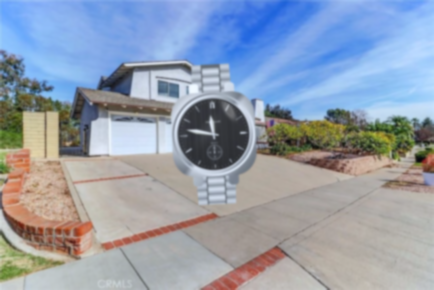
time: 11:47
